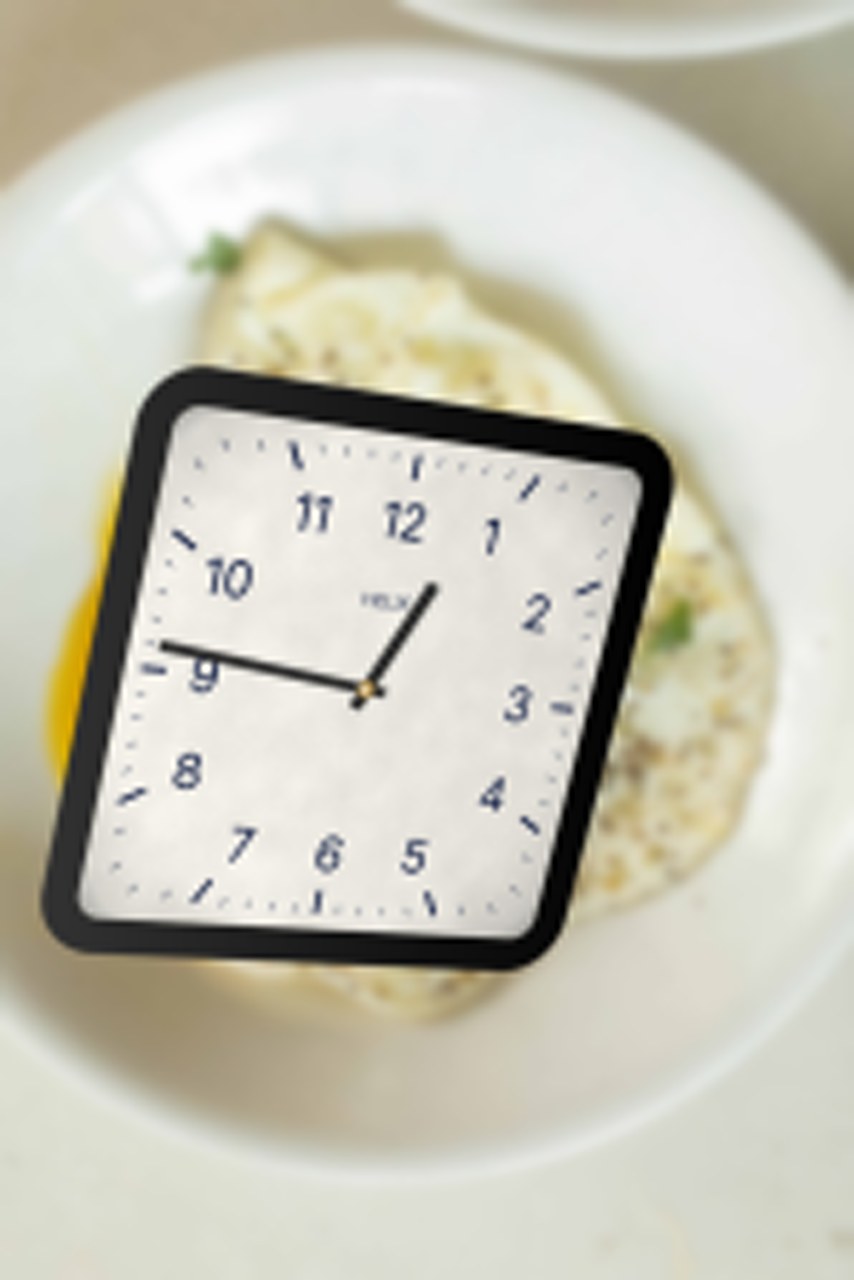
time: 12:46
